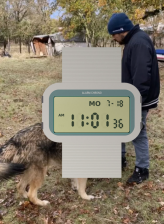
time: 11:01:36
